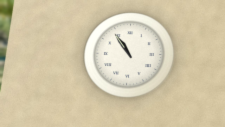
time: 10:54
